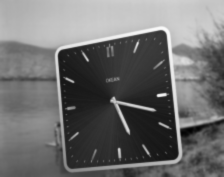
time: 5:18
